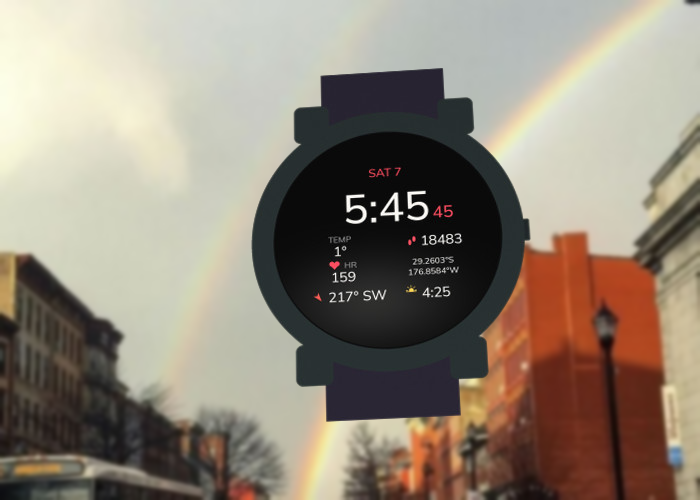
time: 5:45:45
